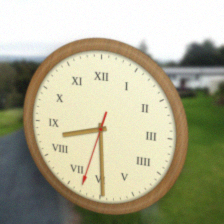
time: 8:29:33
